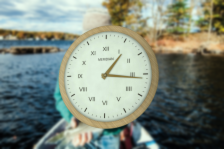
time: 1:16
